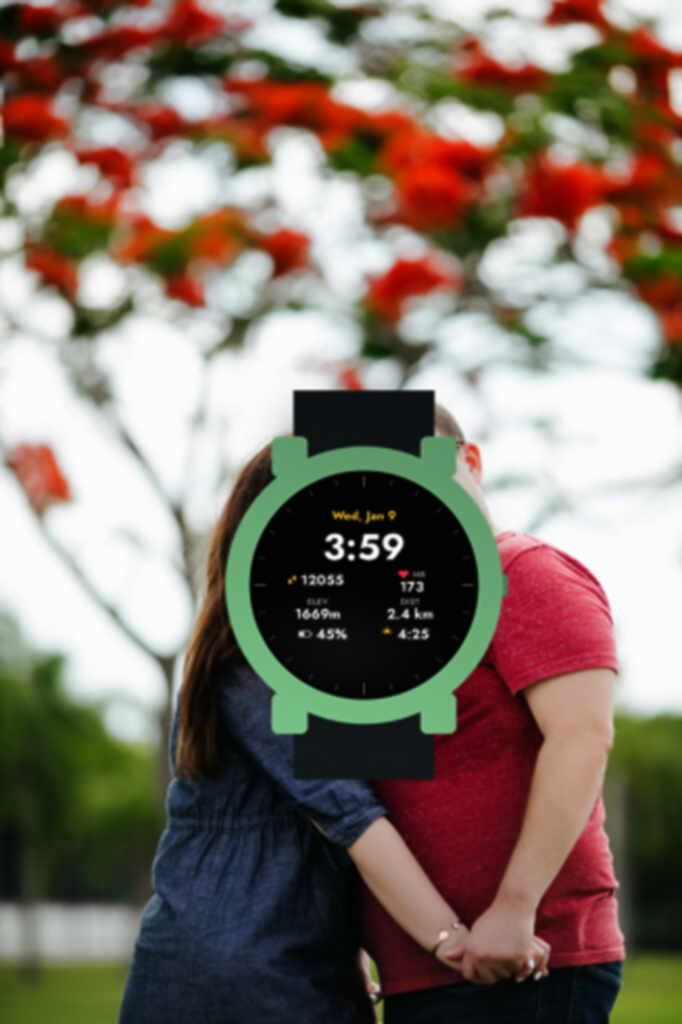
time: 3:59
